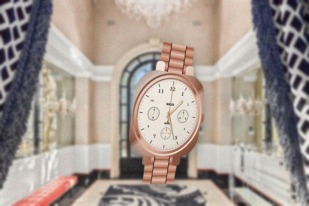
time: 1:26
